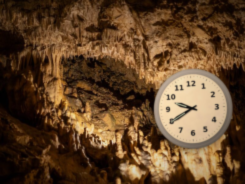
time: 9:40
